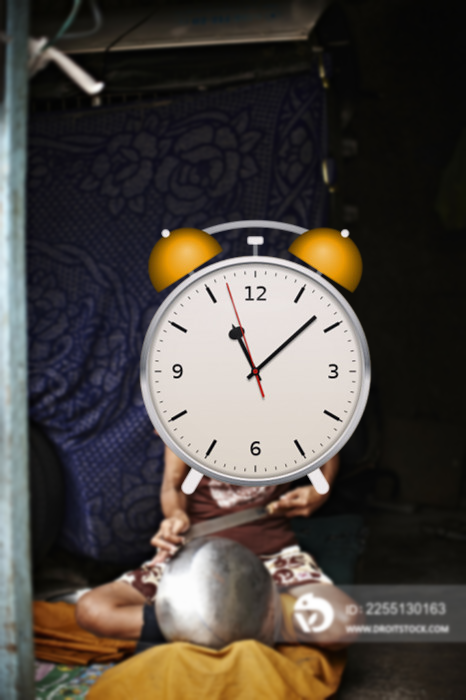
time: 11:07:57
